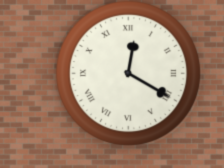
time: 12:20
